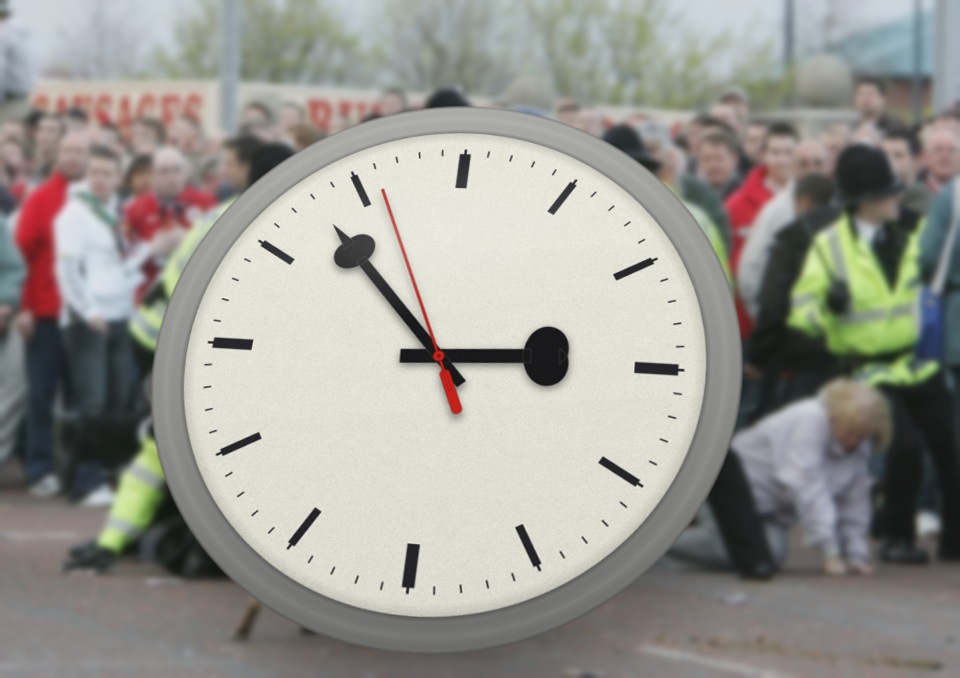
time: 2:52:56
